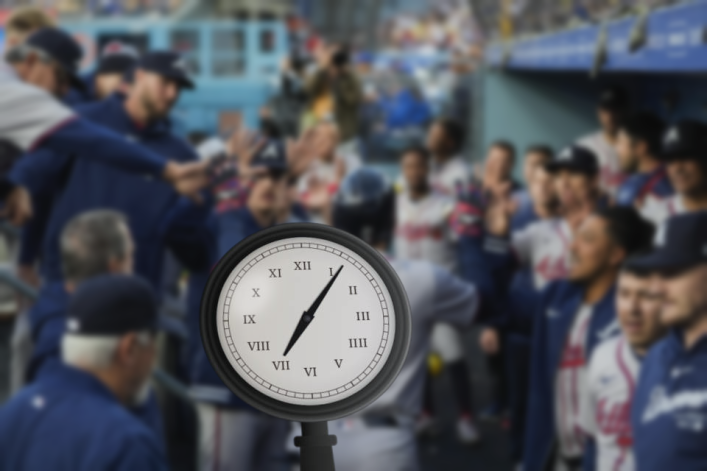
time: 7:06
